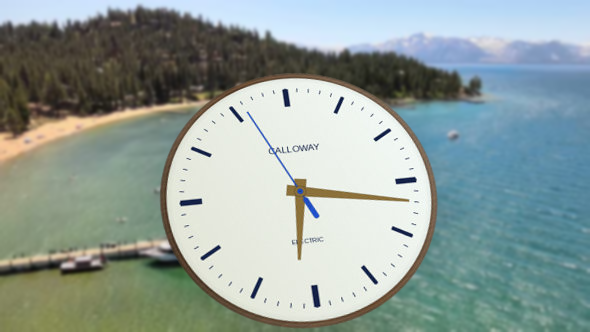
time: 6:16:56
